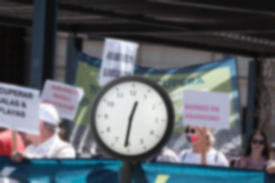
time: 12:31
